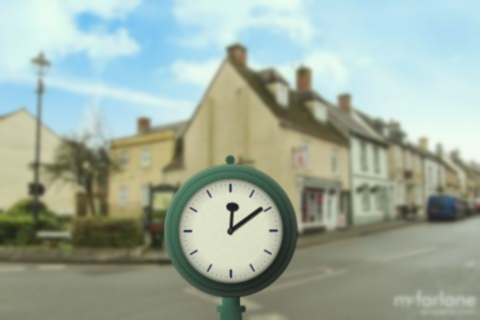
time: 12:09
